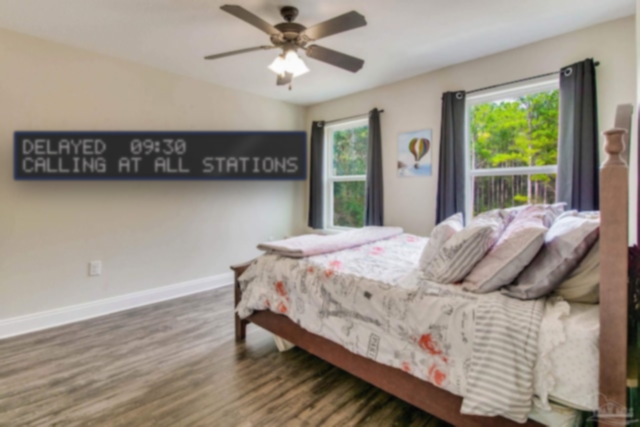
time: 9:30
